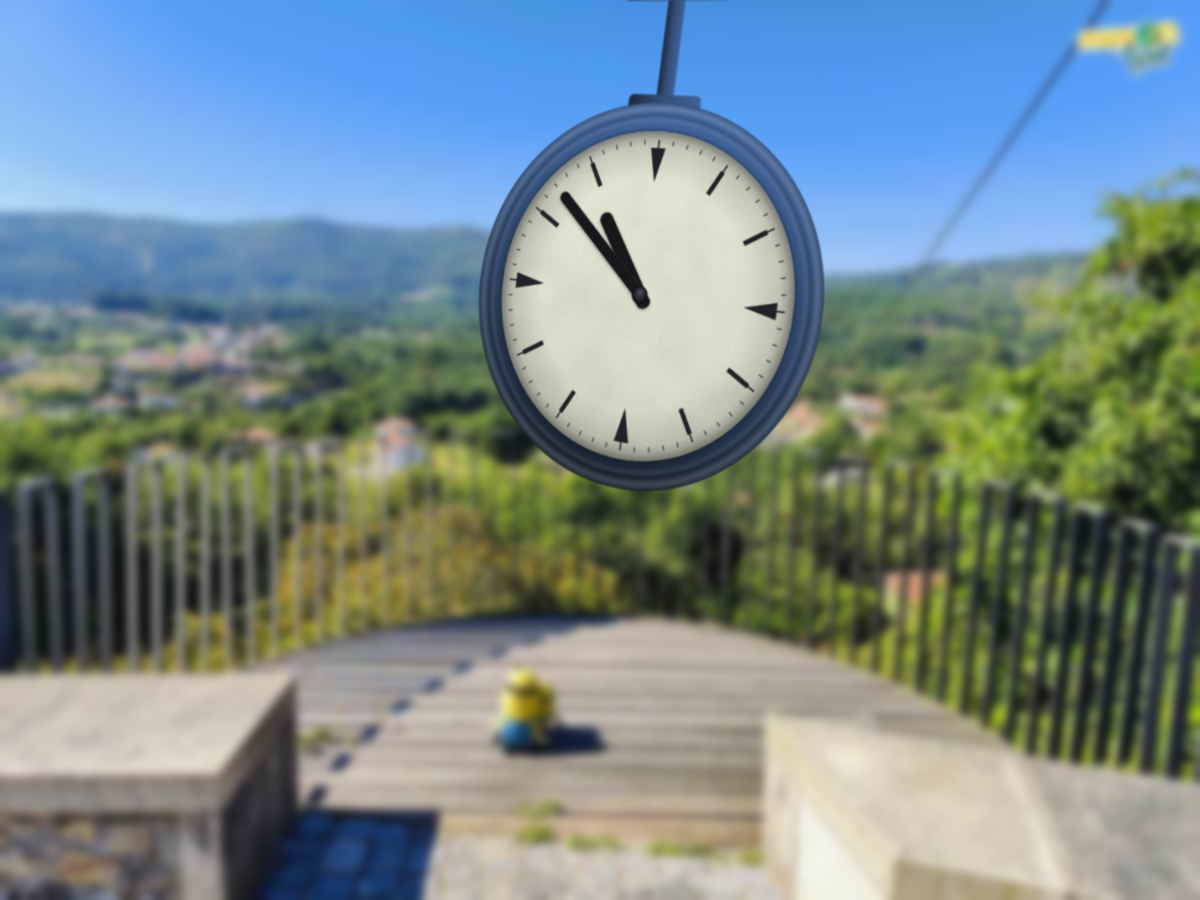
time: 10:52
